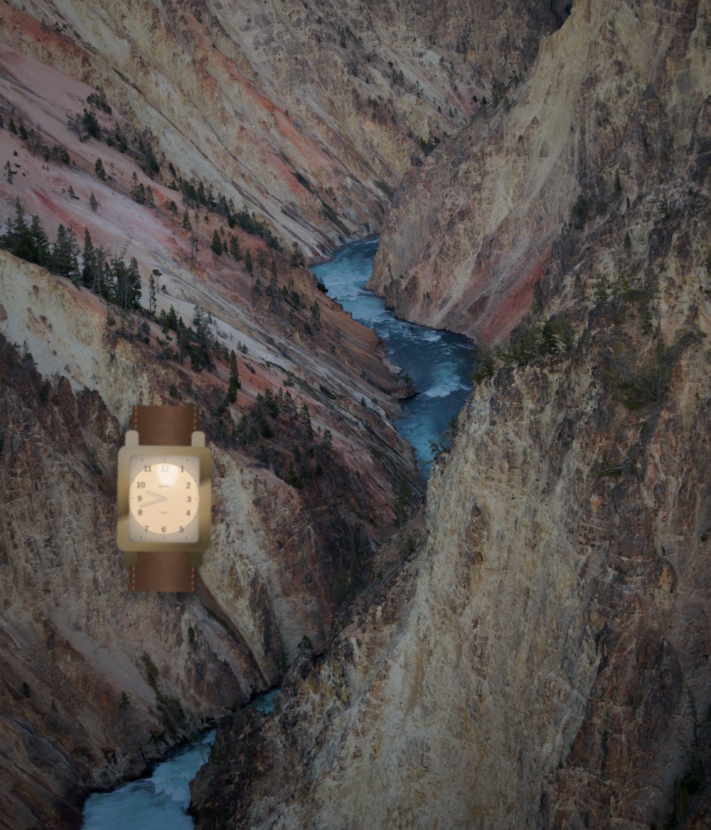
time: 9:42
